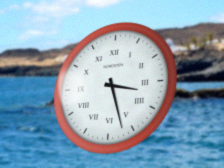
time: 3:27
